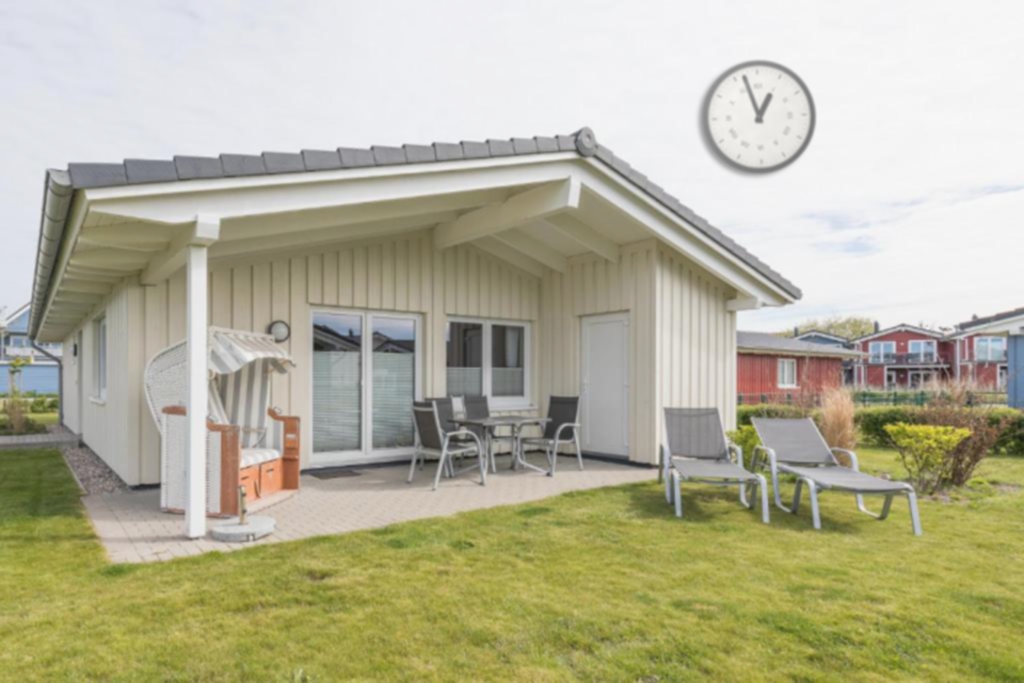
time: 12:57
